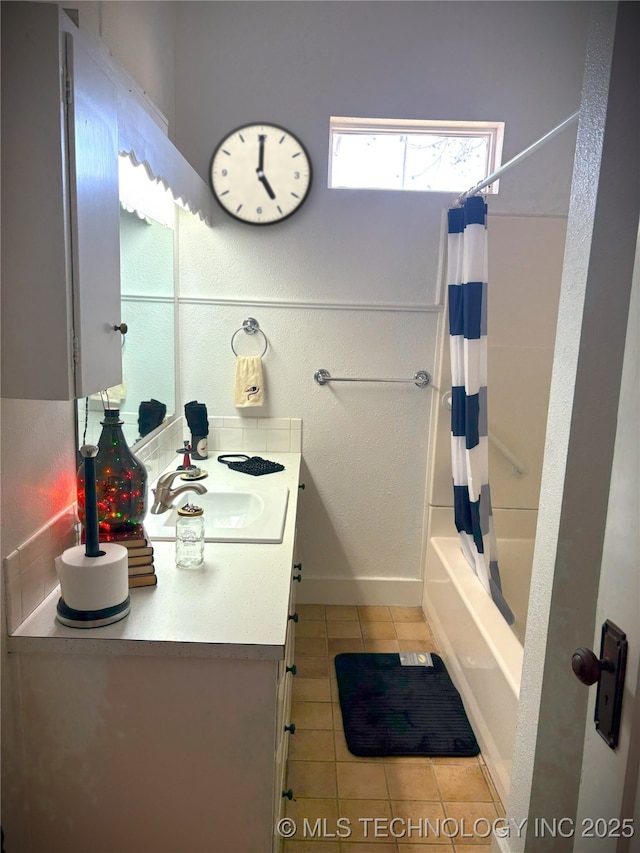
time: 5:00
